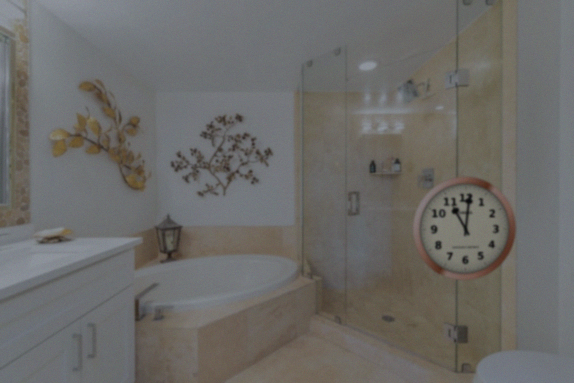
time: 11:01
